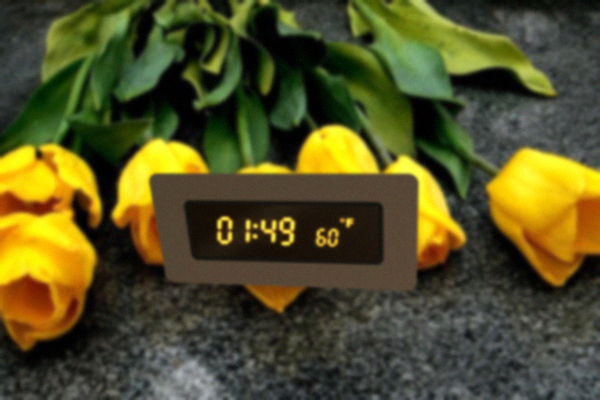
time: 1:49
